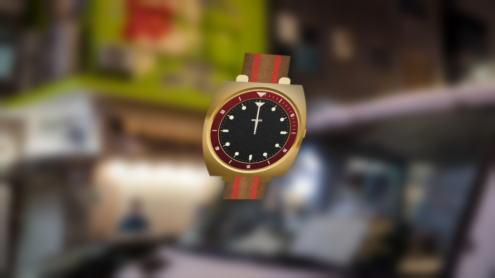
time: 12:00
